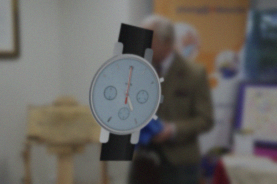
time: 5:00
